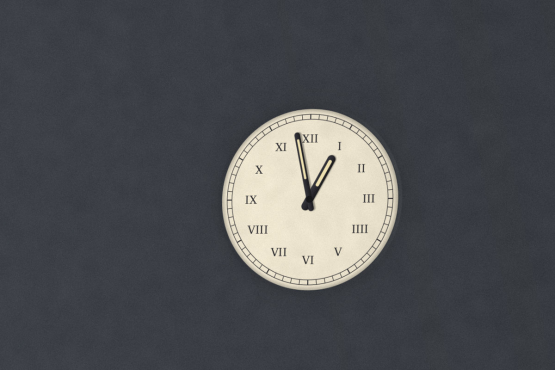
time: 12:58
